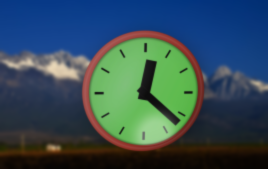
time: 12:22
